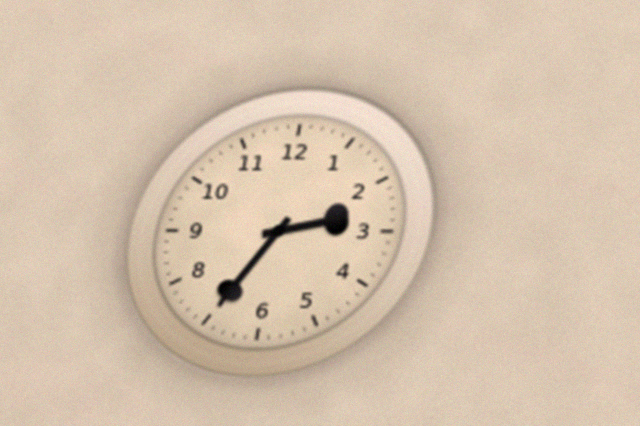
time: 2:35
